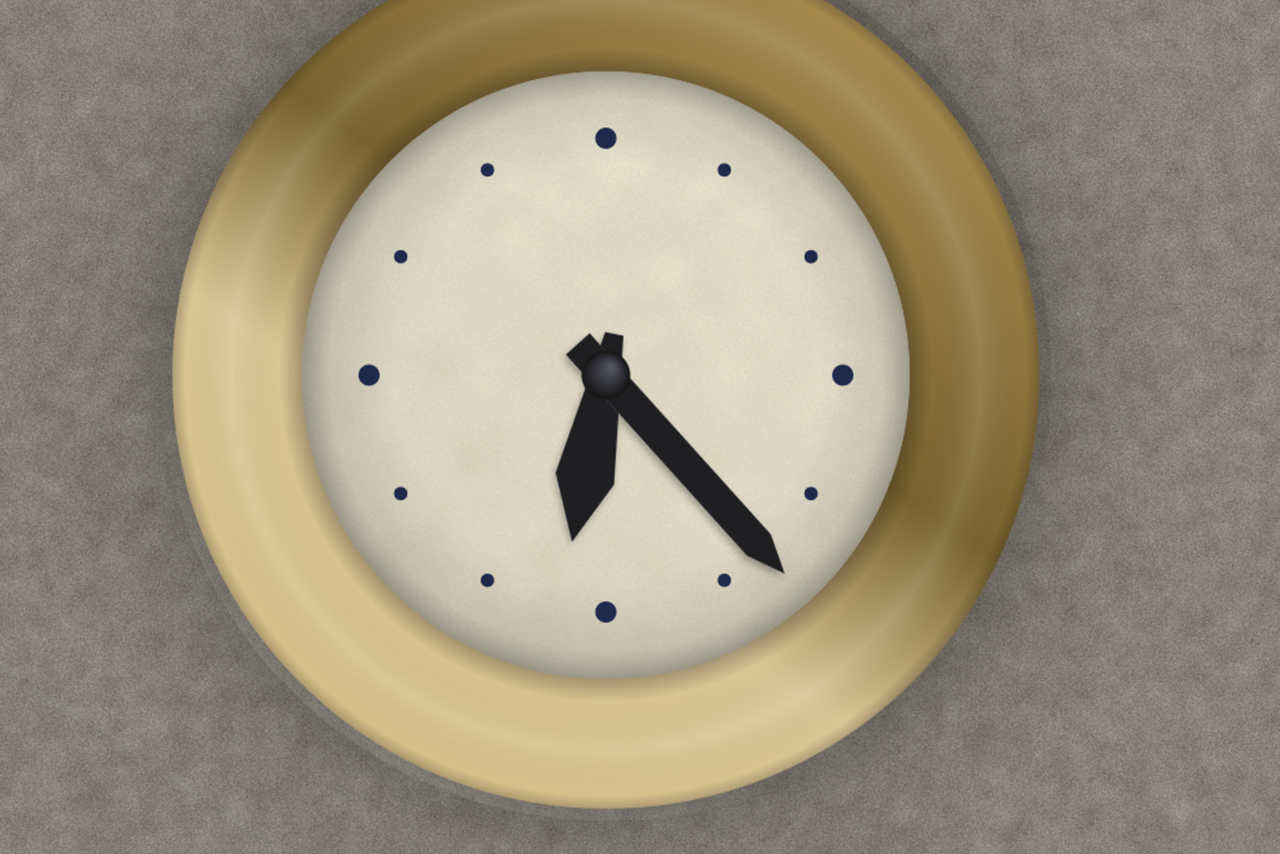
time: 6:23
